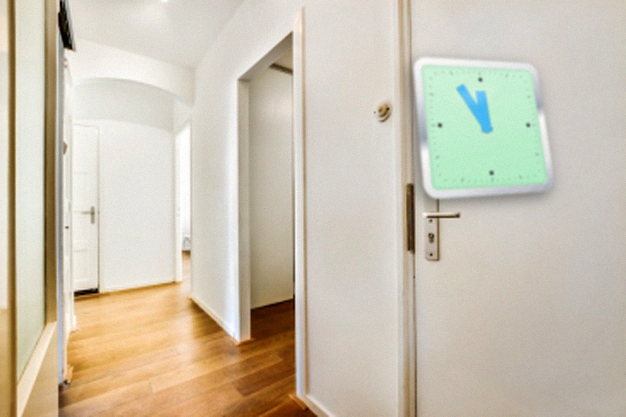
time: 11:55
